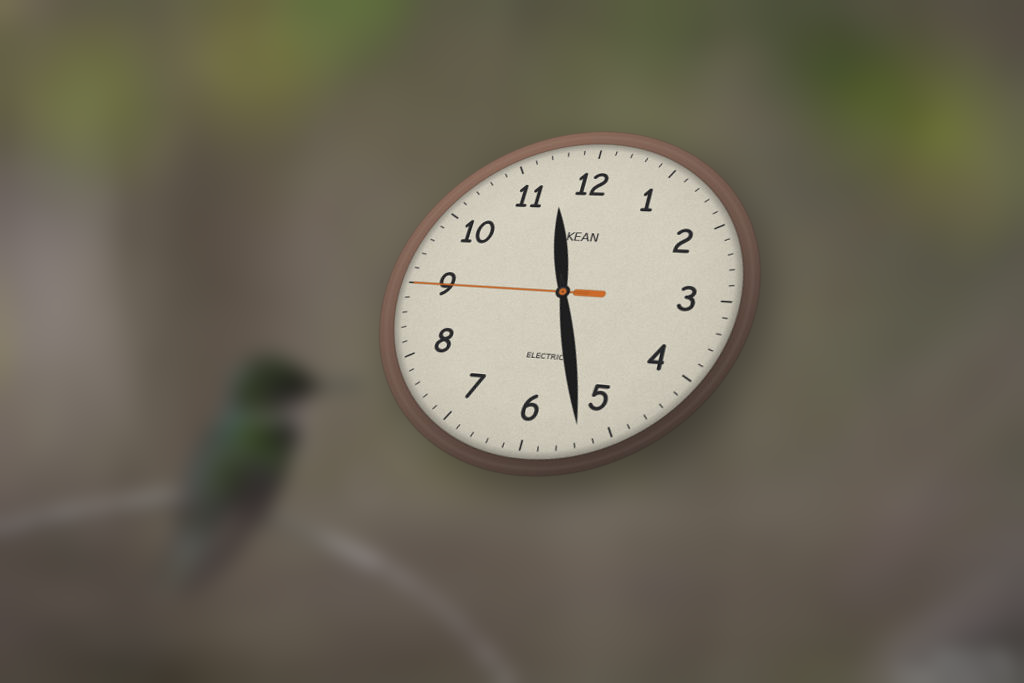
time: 11:26:45
